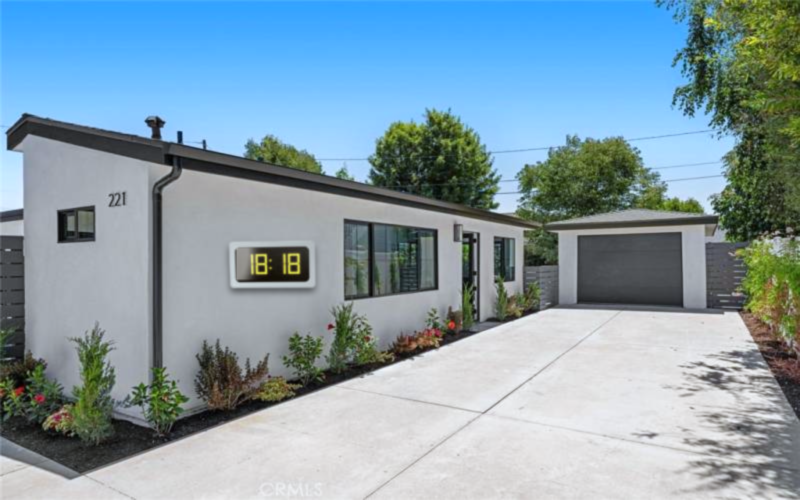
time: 18:18
